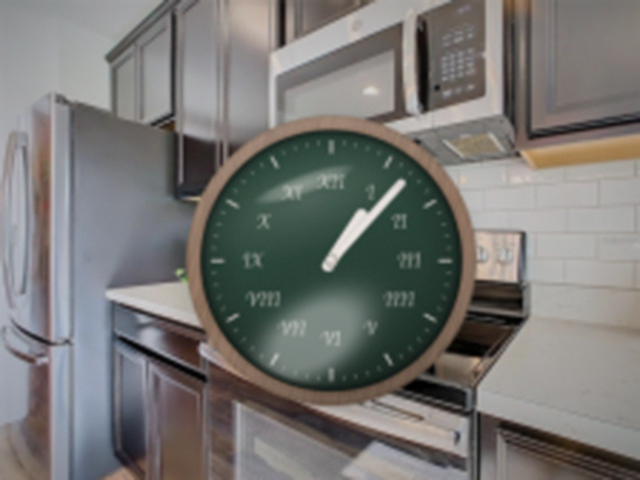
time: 1:07
